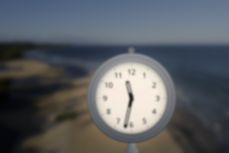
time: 11:32
